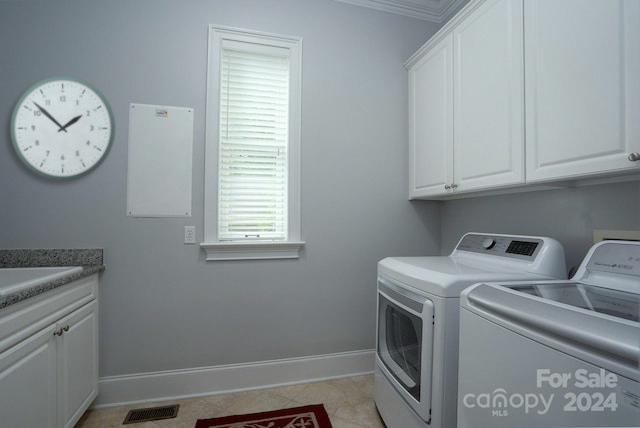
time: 1:52
